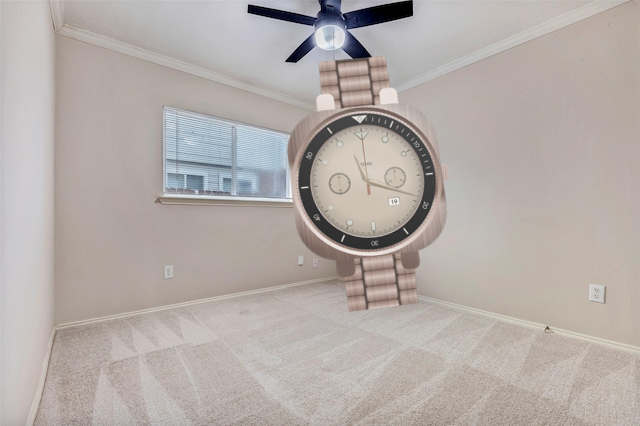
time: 11:19
